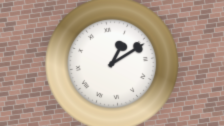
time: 1:11
